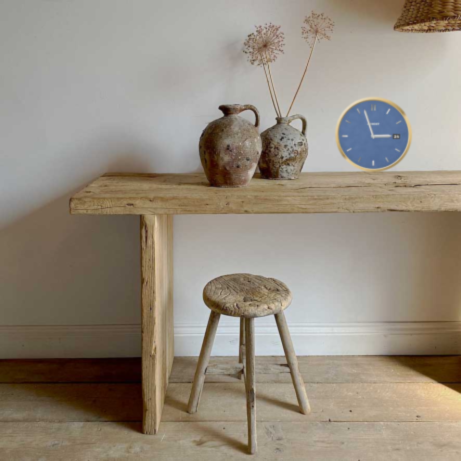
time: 2:57
